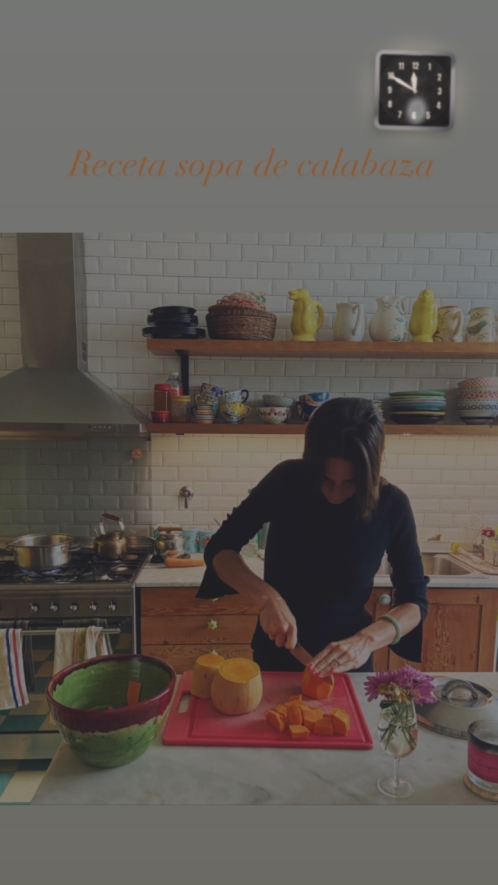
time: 11:50
